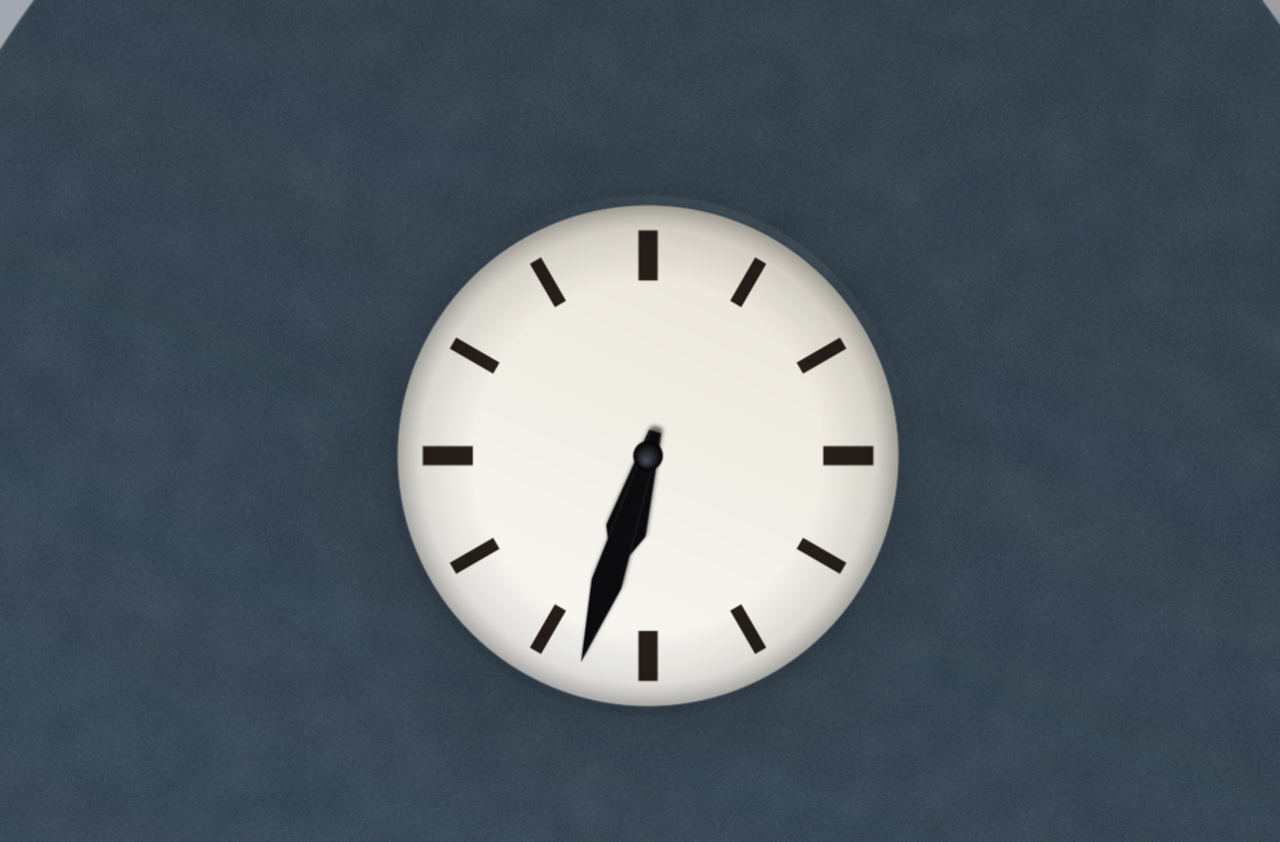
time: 6:33
